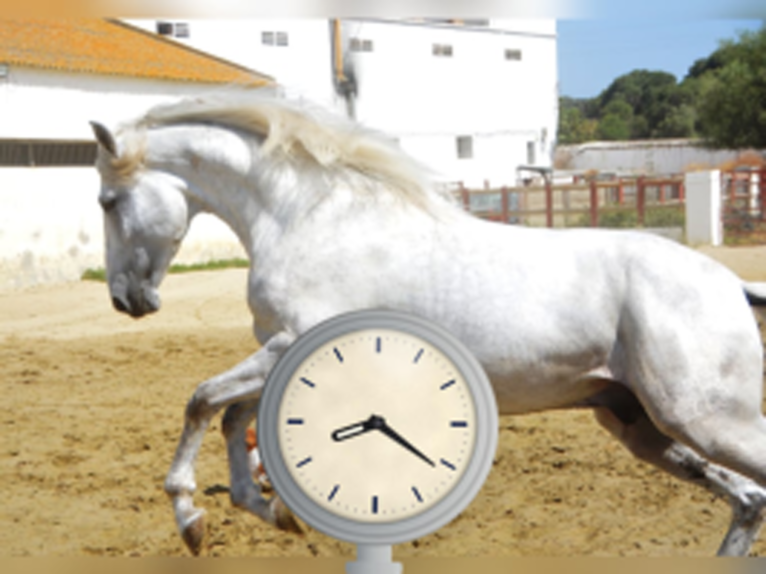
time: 8:21
